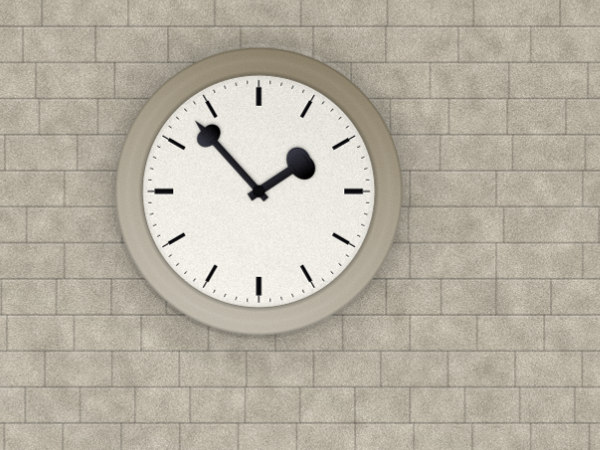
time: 1:53
